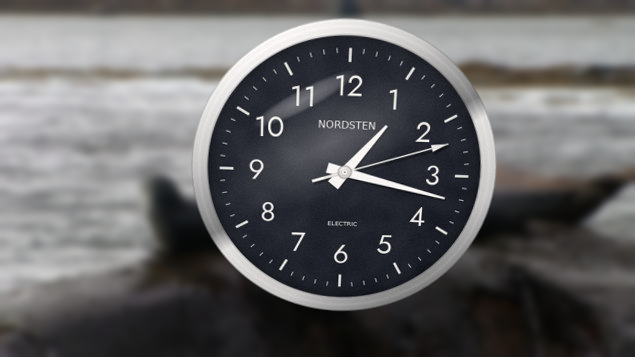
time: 1:17:12
